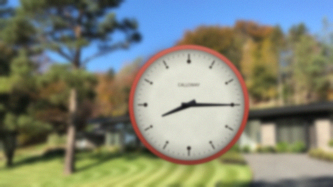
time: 8:15
